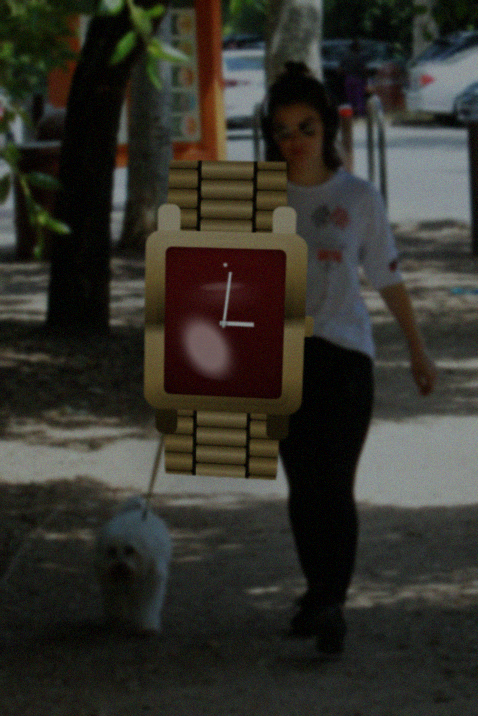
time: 3:01
